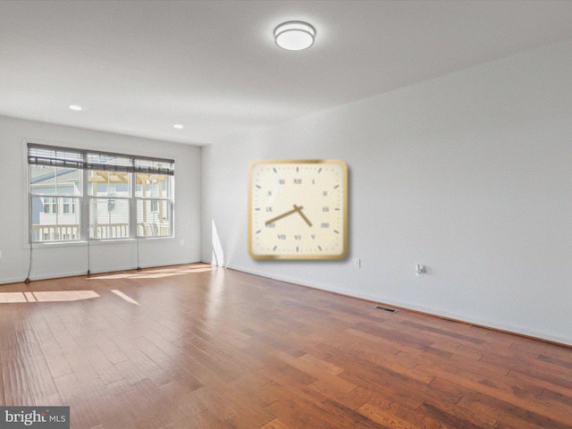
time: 4:41
